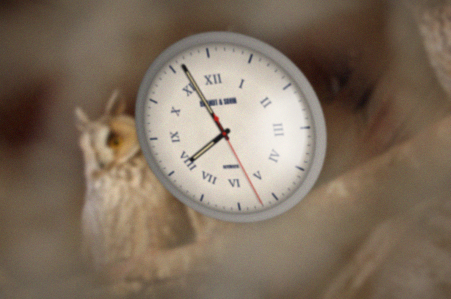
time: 7:56:27
